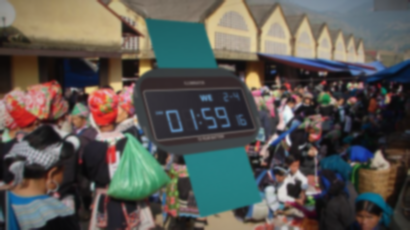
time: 1:59
